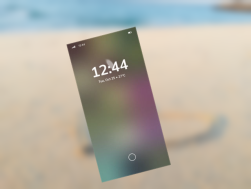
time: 12:44
